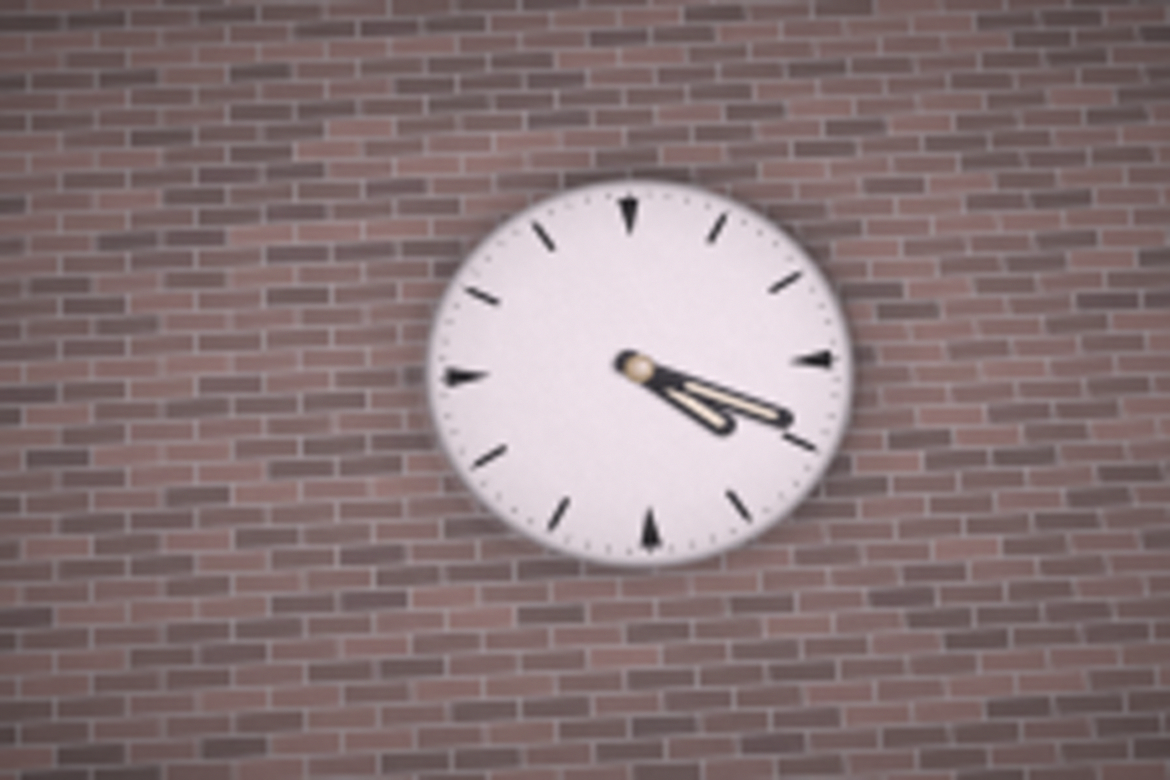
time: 4:19
